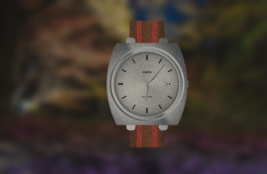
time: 6:07
